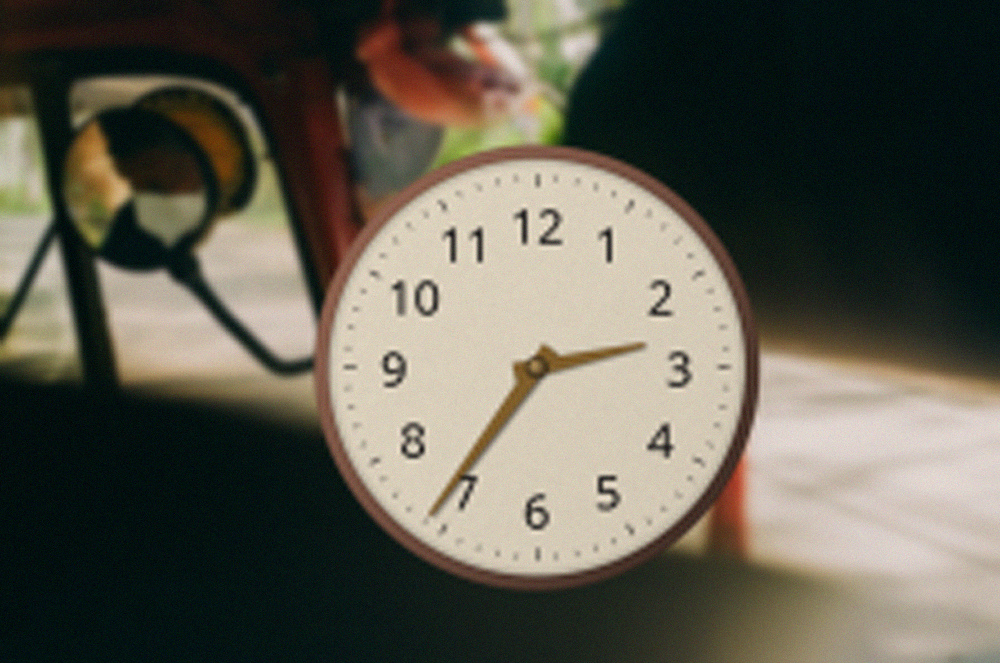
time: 2:36
